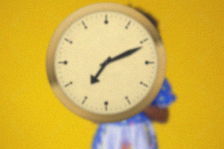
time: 7:11
